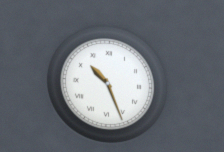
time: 10:26
